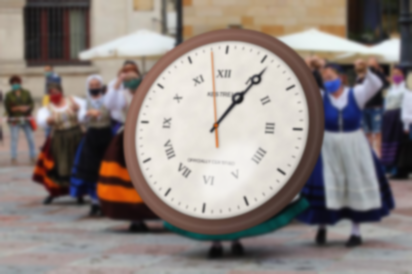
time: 1:05:58
